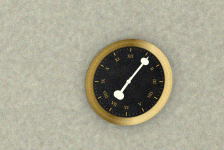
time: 7:06
